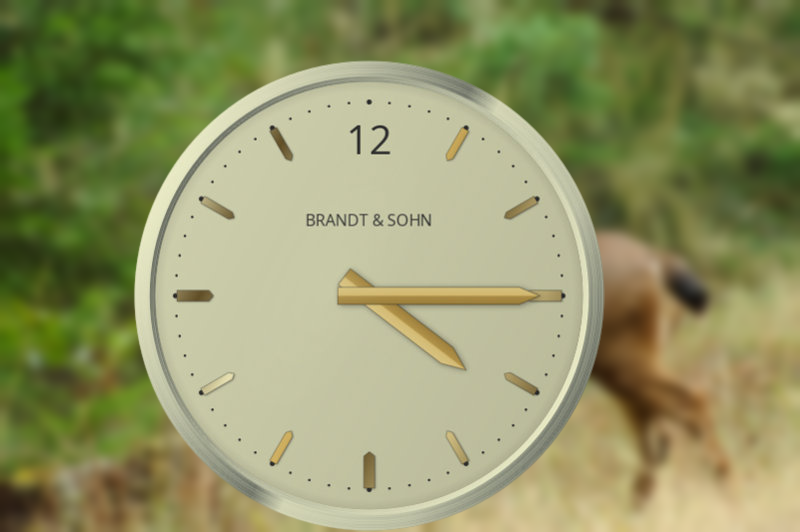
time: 4:15
